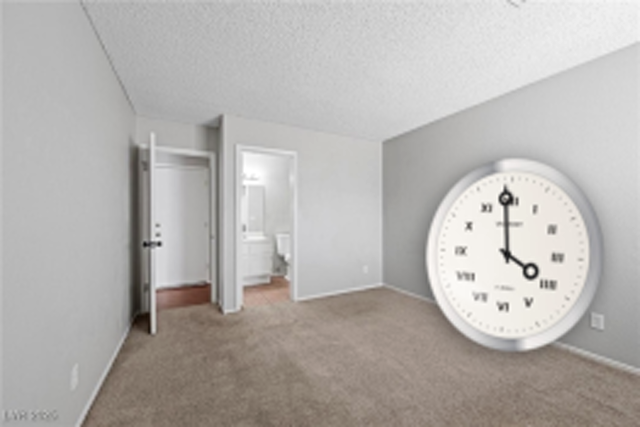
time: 3:59
